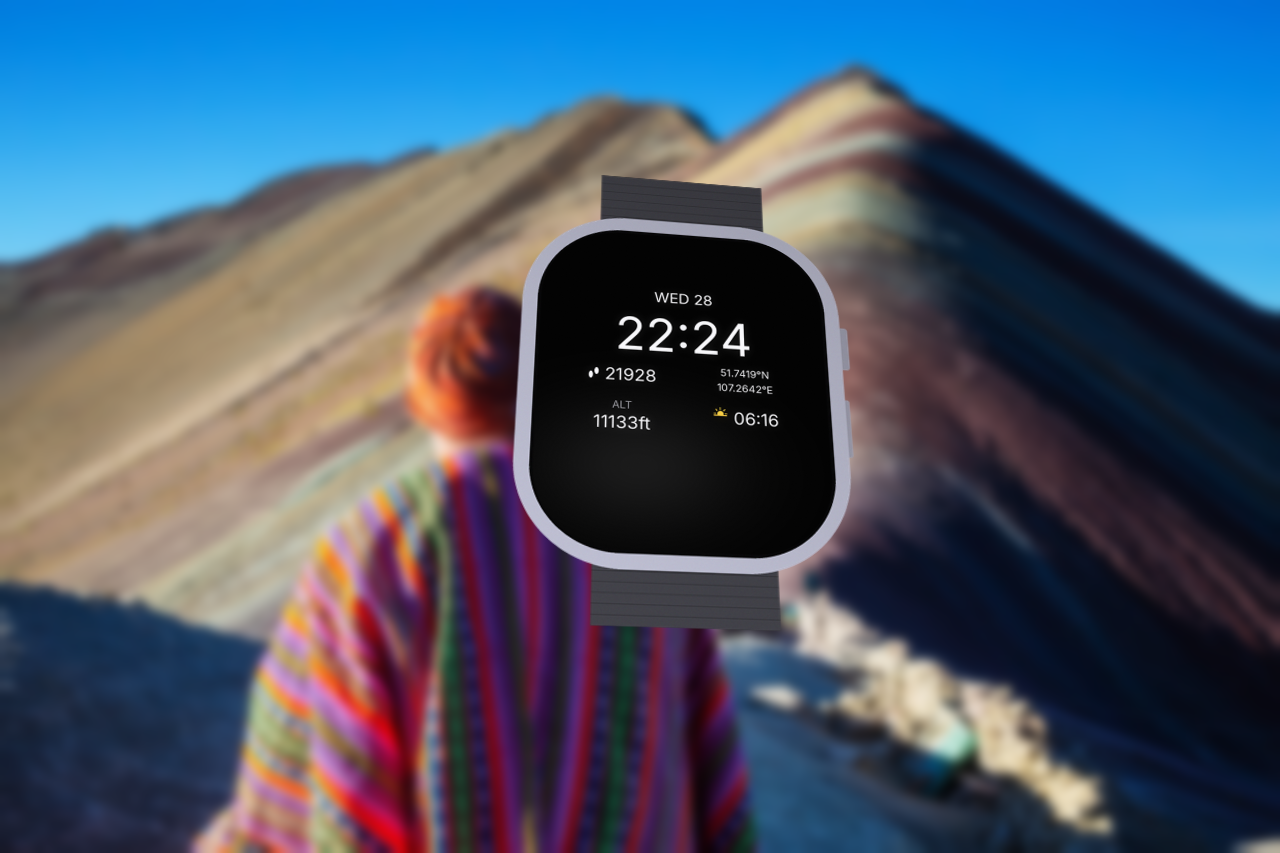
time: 22:24
